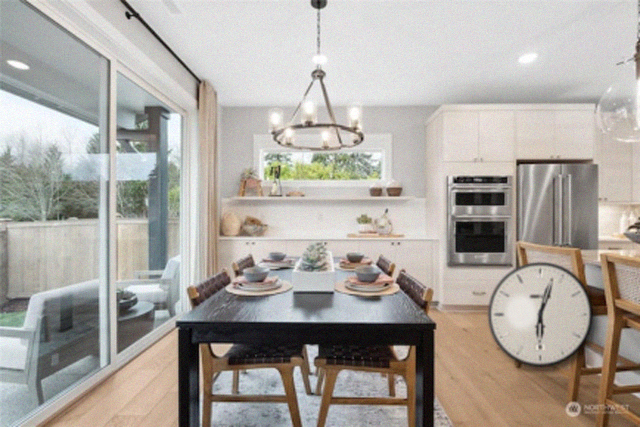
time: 6:03
